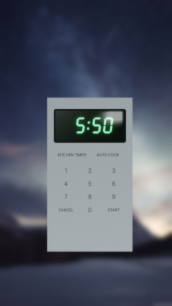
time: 5:50
